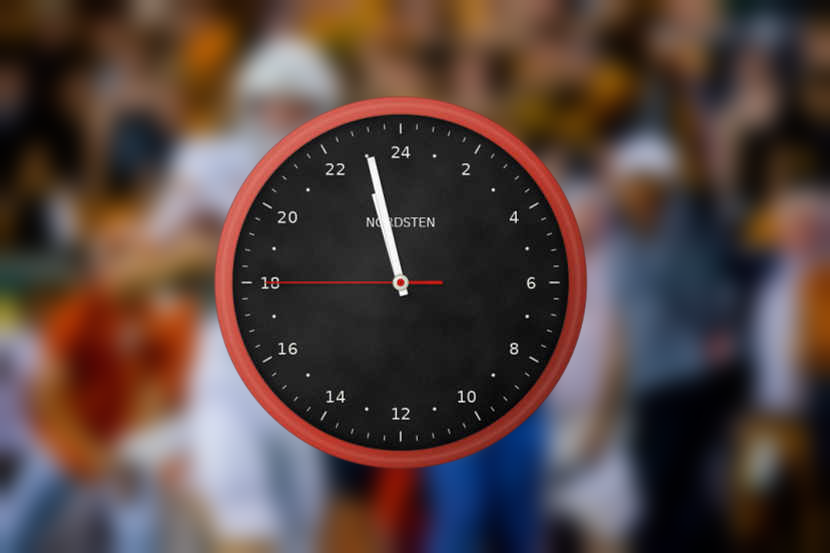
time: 22:57:45
